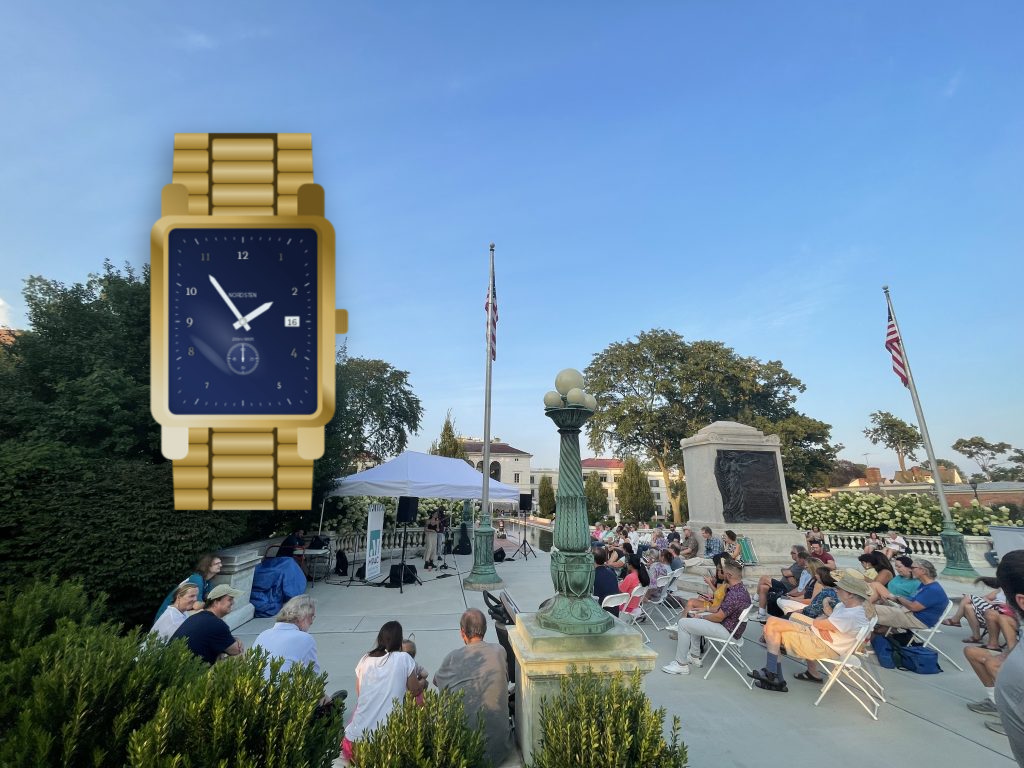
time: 1:54
